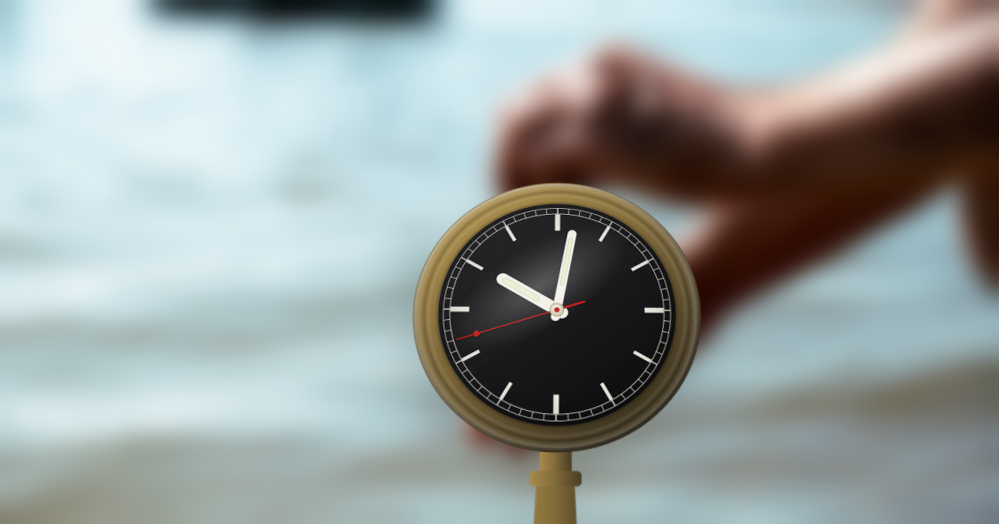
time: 10:01:42
